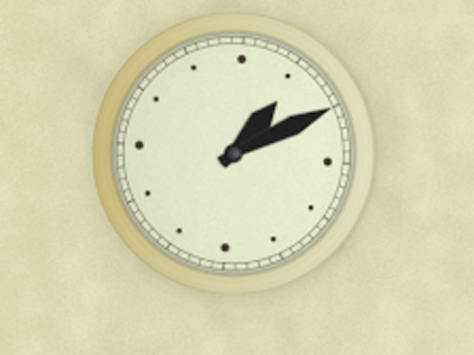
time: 1:10
